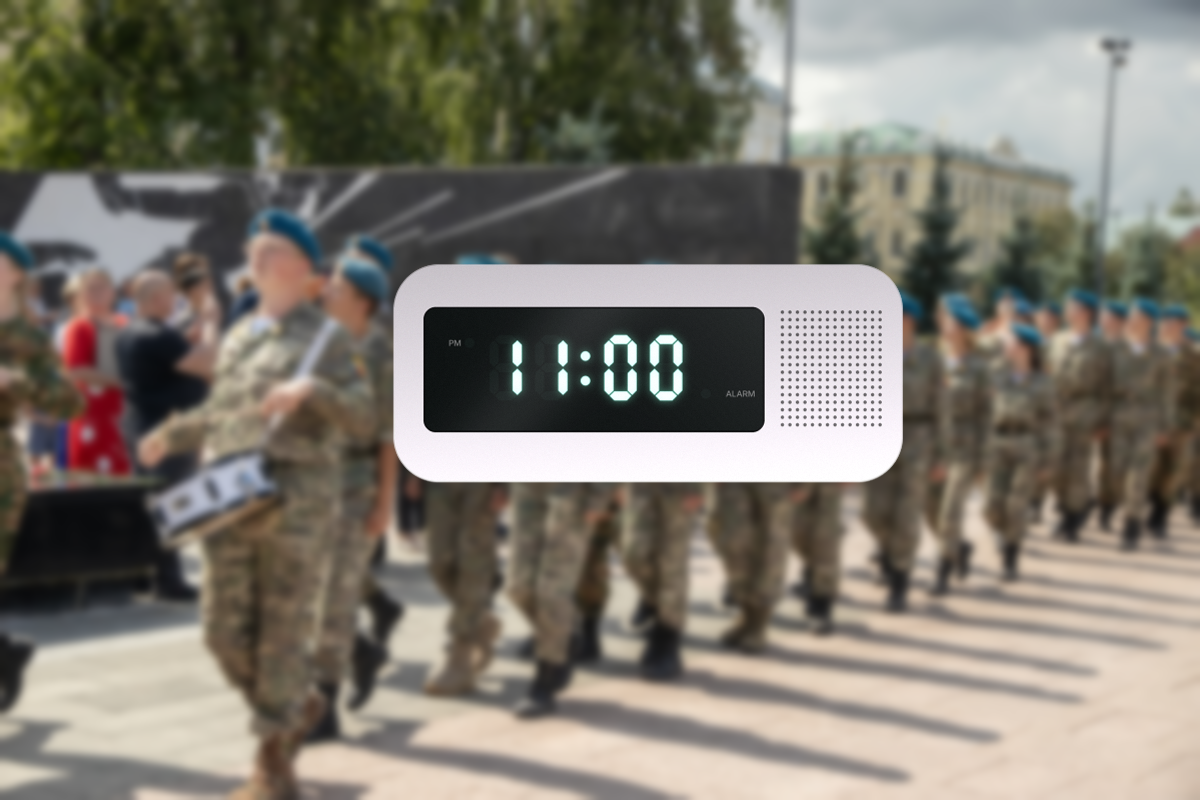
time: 11:00
